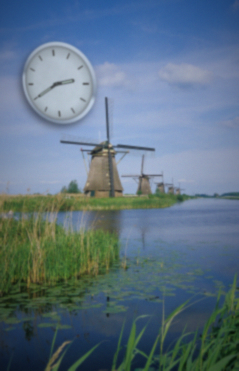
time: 2:40
